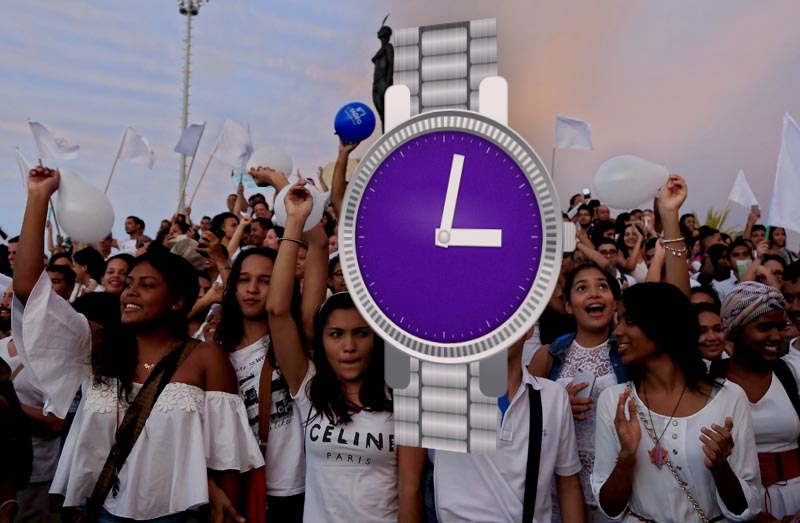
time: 3:02
